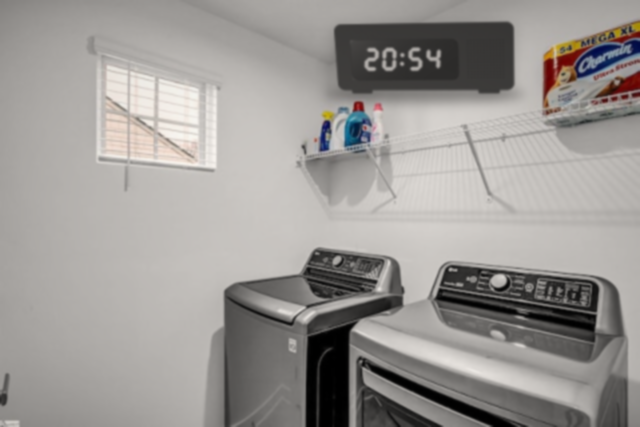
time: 20:54
